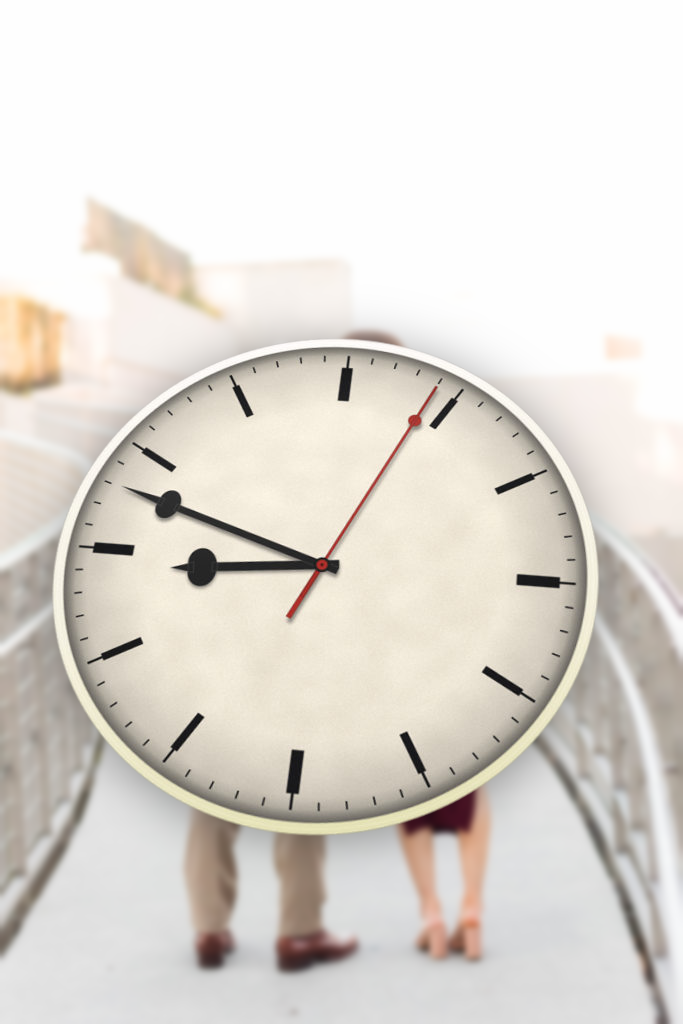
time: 8:48:04
